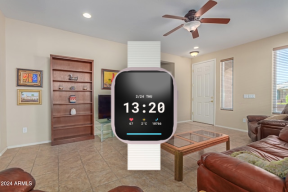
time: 13:20
